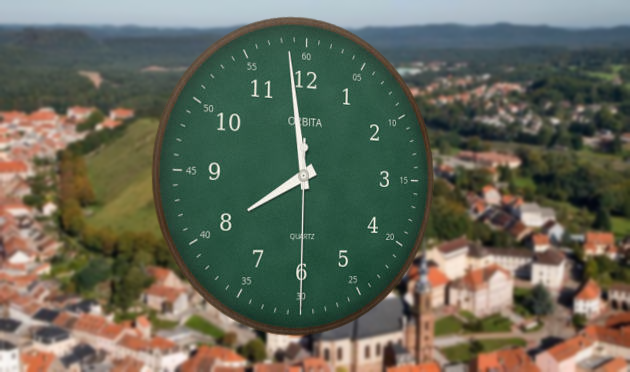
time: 7:58:30
